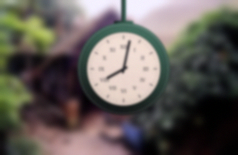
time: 8:02
